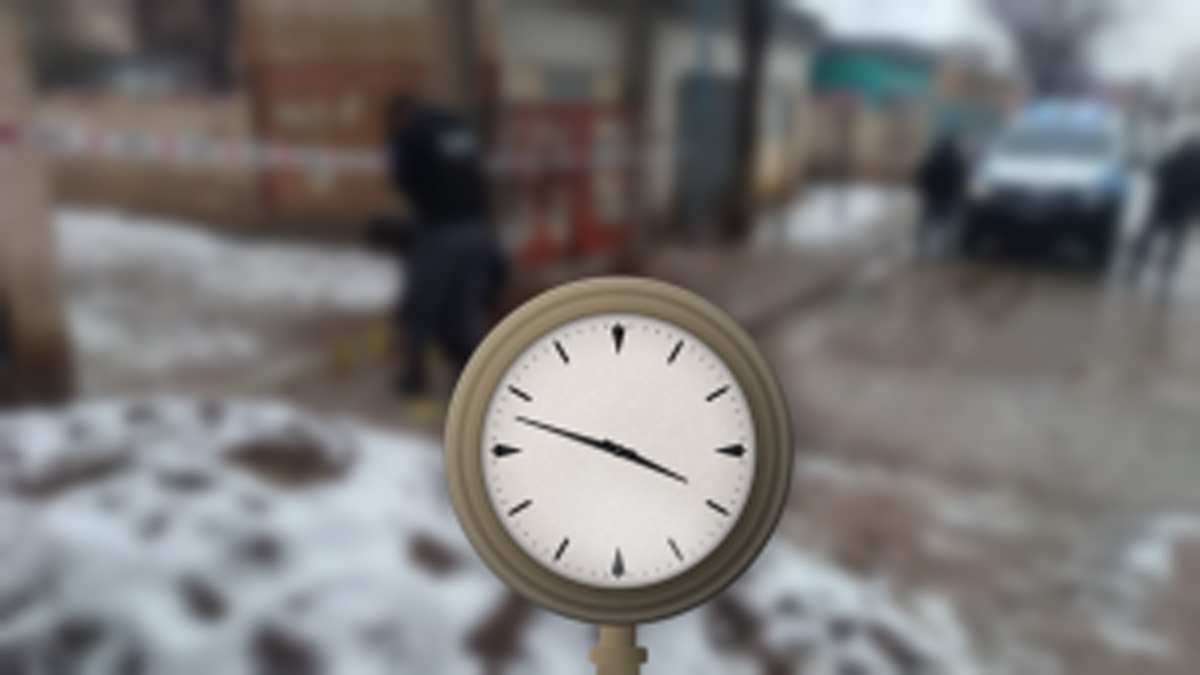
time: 3:48
